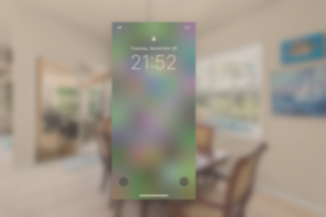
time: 21:52
